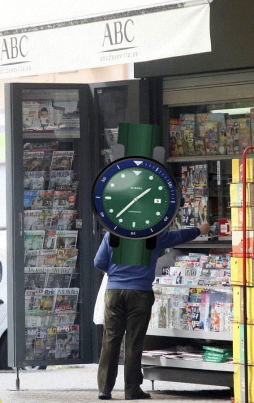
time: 1:37
